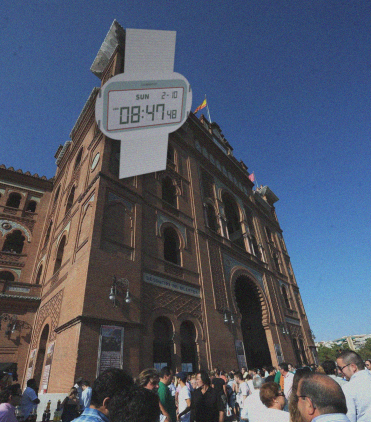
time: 8:47:48
